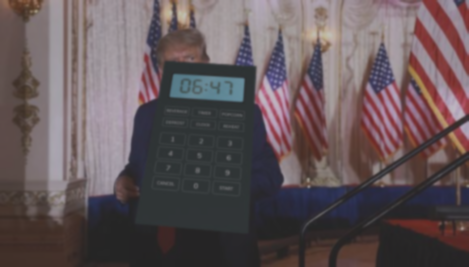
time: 6:47
